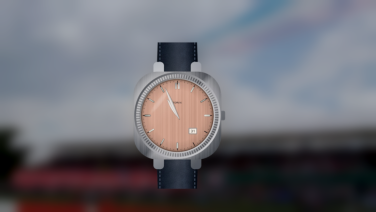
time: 10:56
